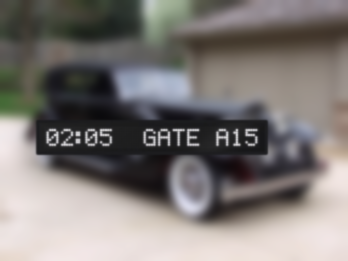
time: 2:05
